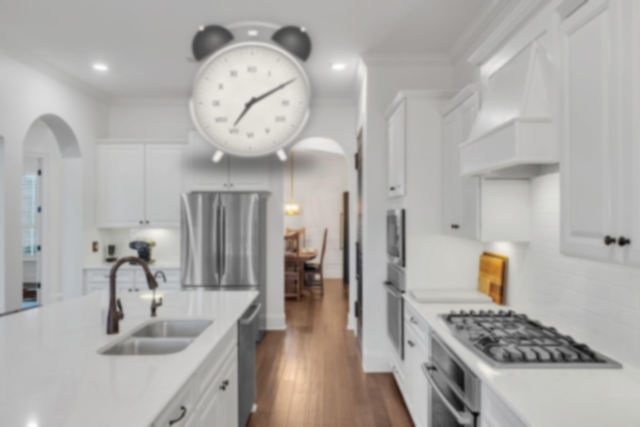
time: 7:10
